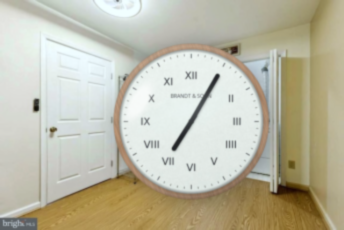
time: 7:05
